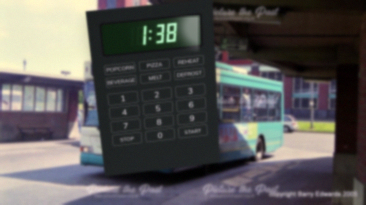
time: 1:38
